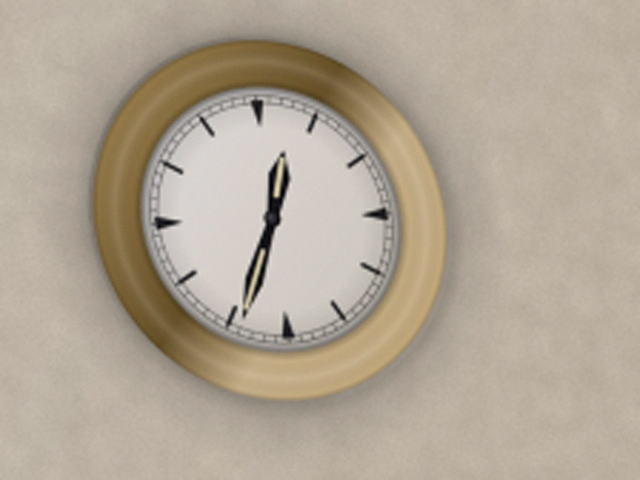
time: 12:34
